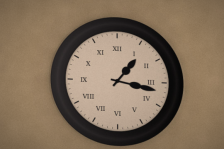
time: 1:17
